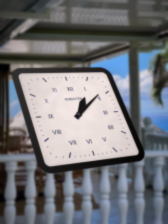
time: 1:09
